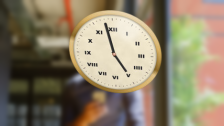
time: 4:58
